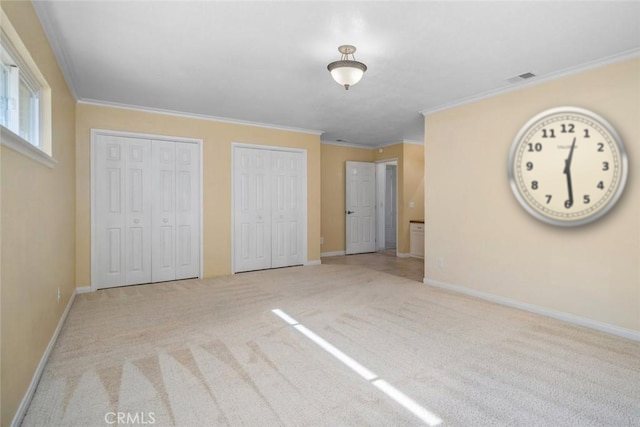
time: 12:29
